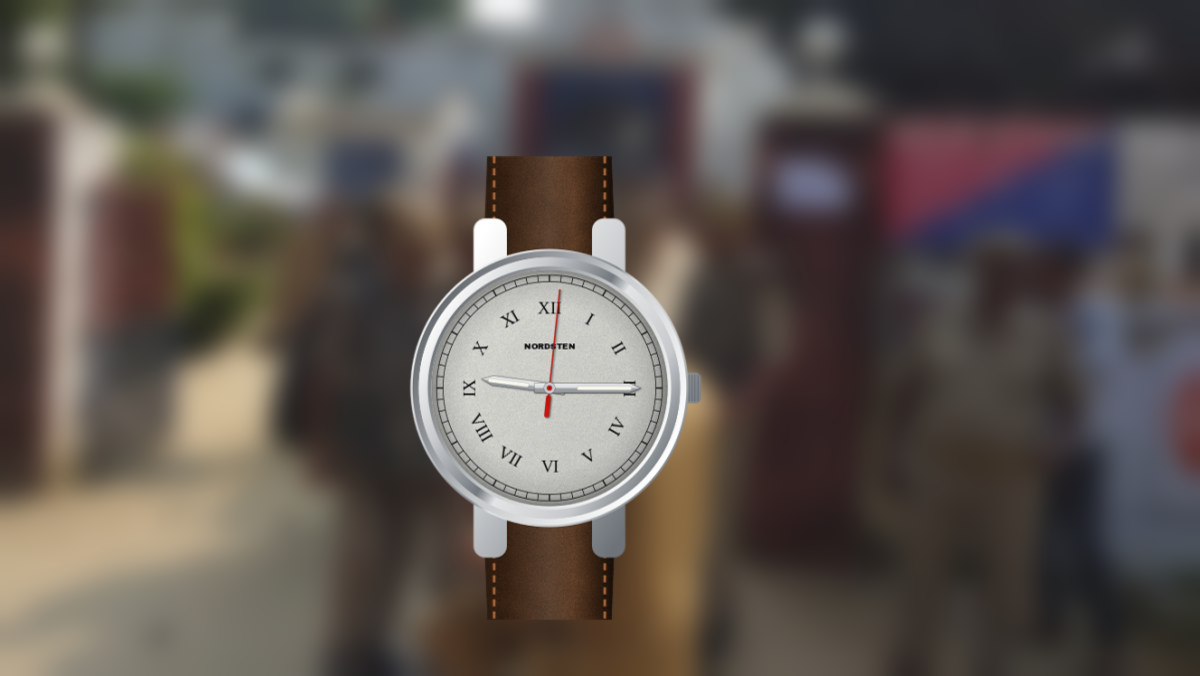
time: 9:15:01
